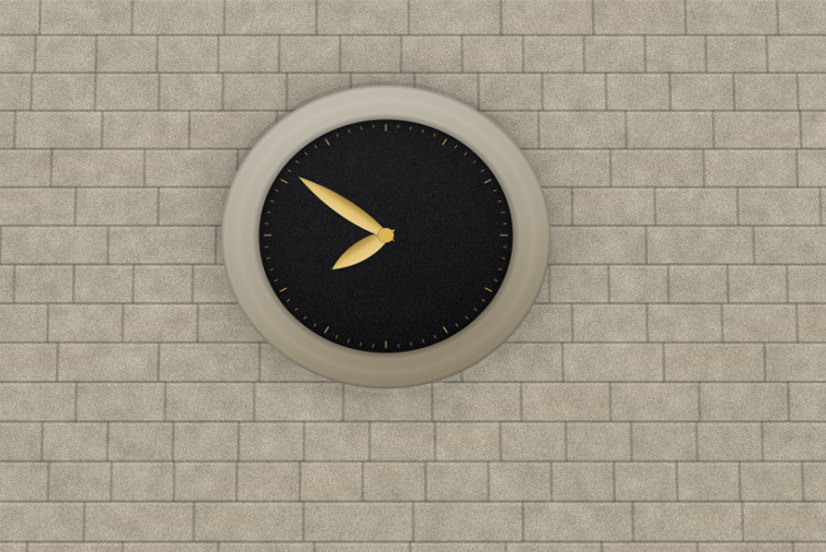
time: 7:51
